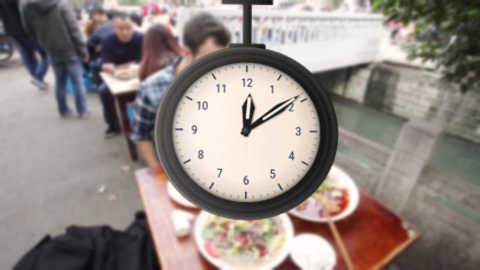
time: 12:09
